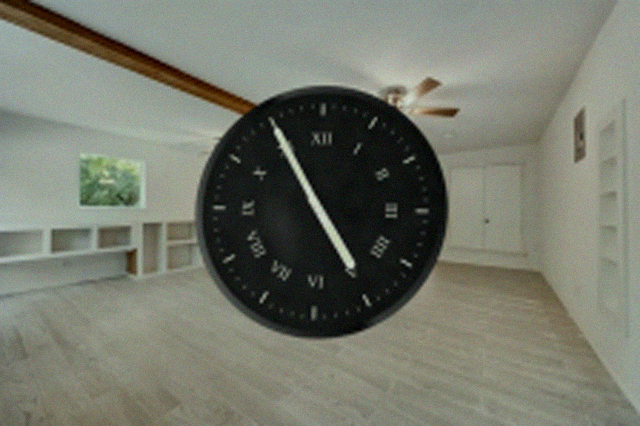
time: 4:55
